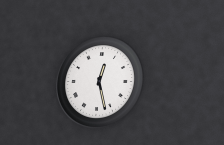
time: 12:27
